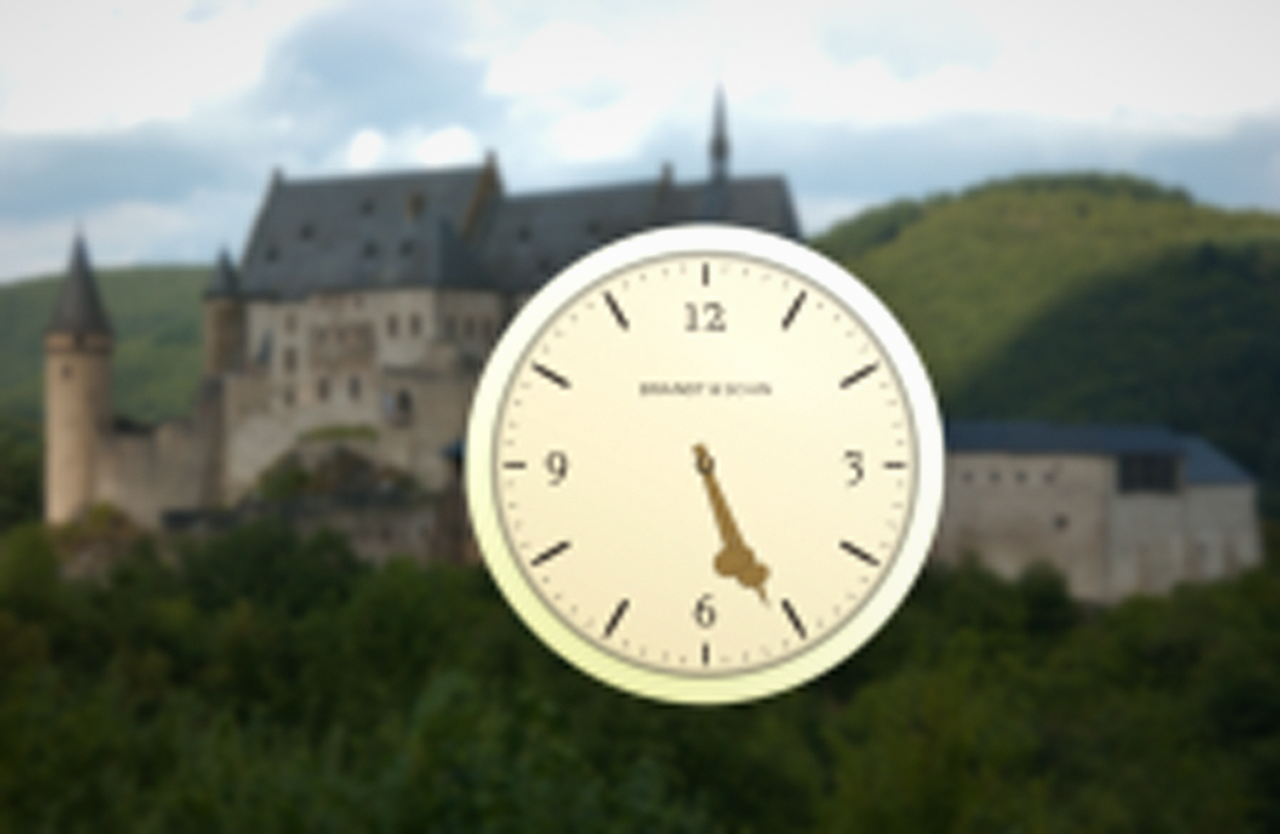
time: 5:26
